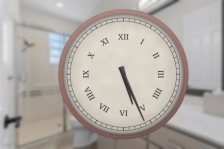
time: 5:26
